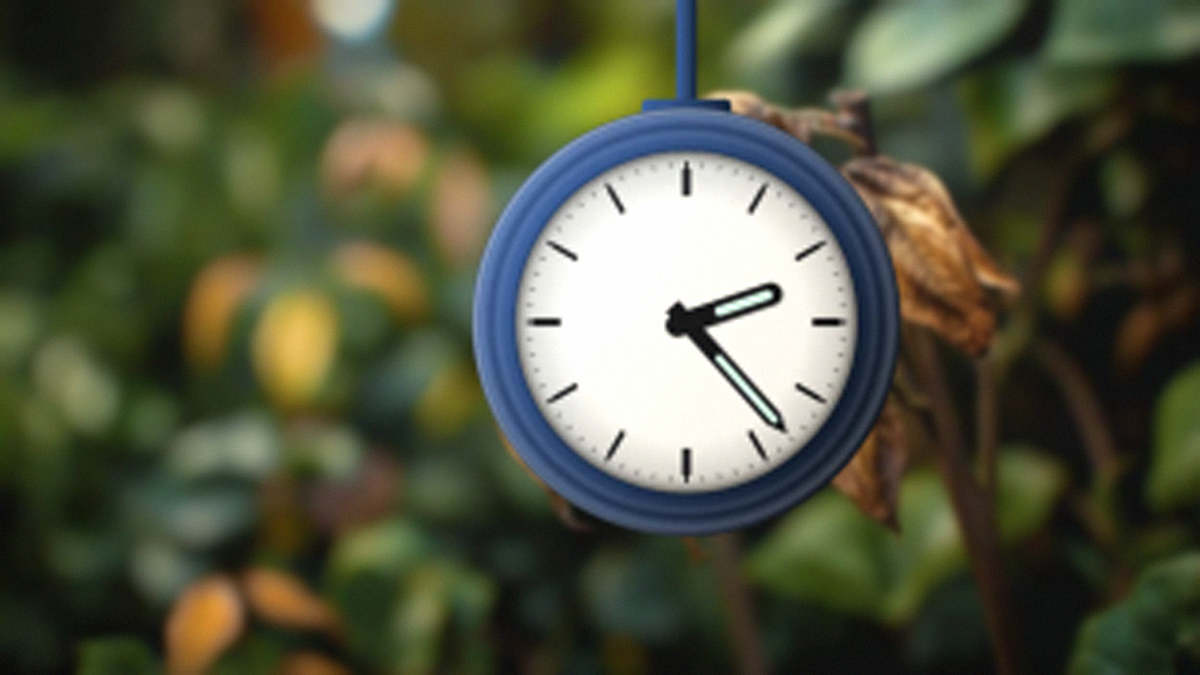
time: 2:23
